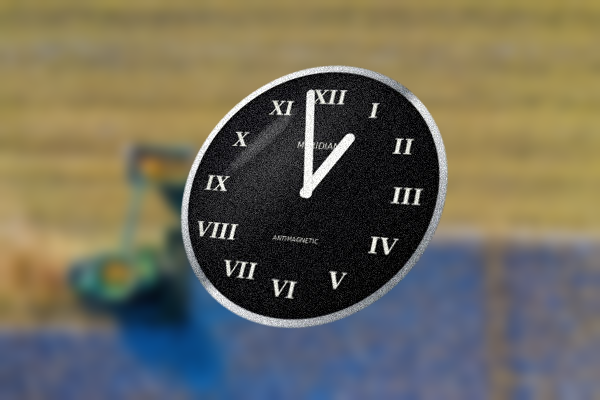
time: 12:58
